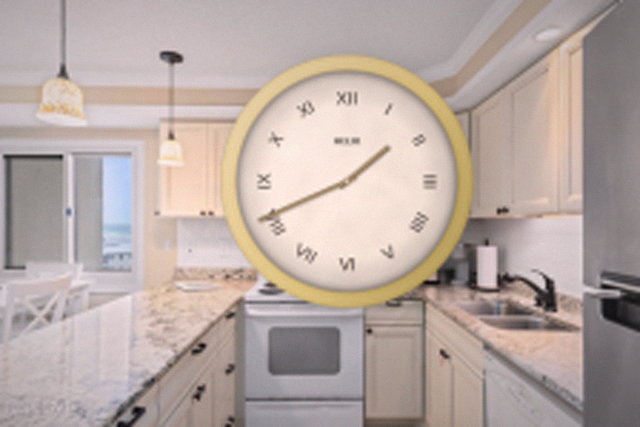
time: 1:41
